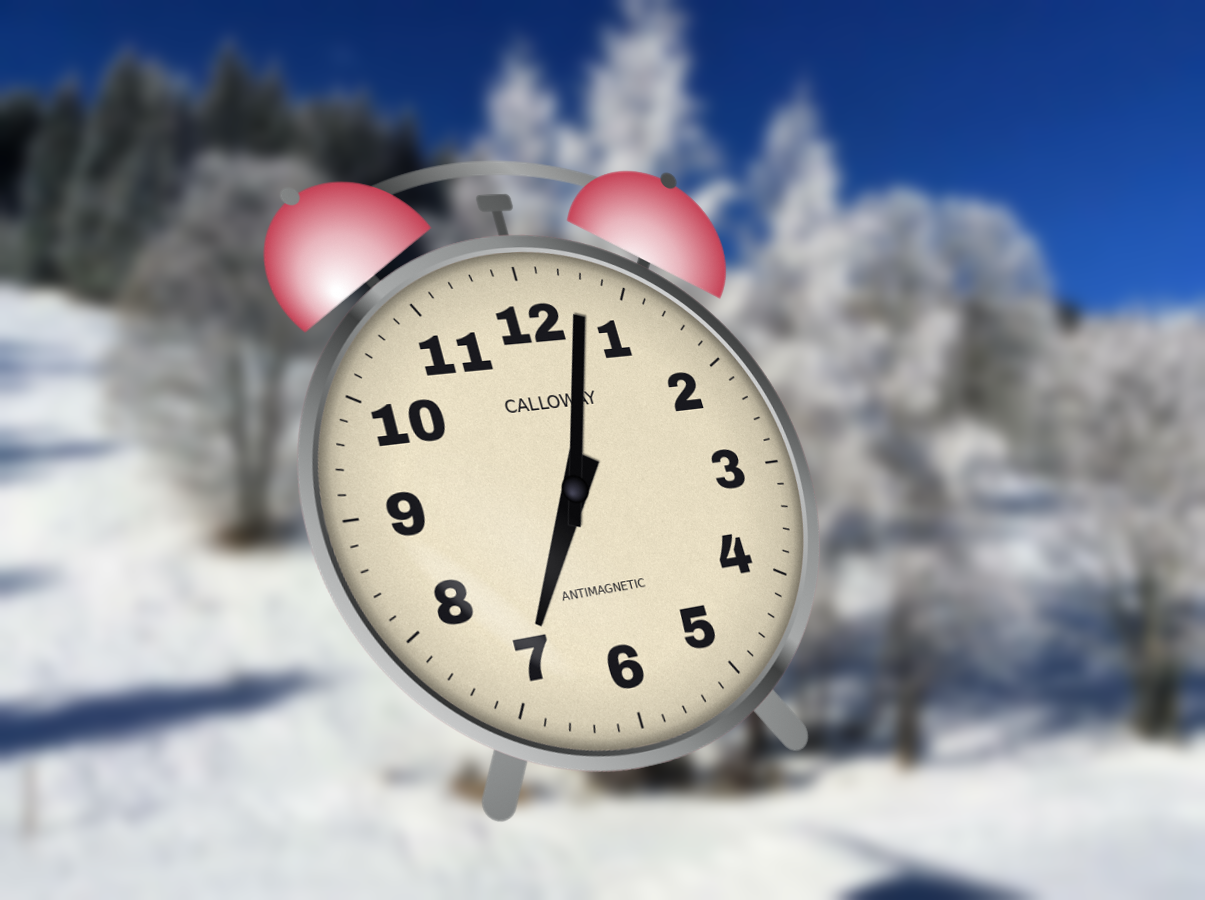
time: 7:03
